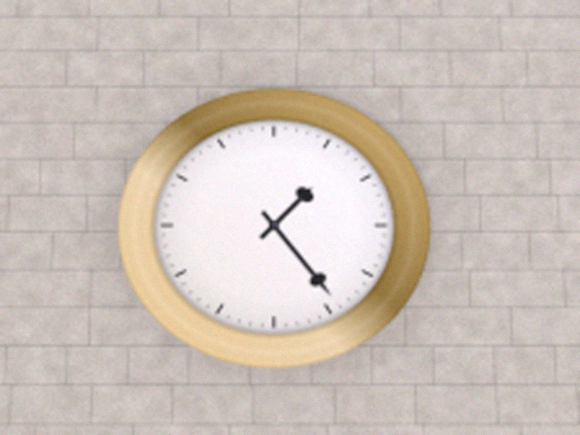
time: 1:24
